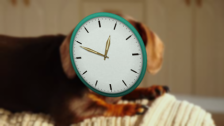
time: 12:49
